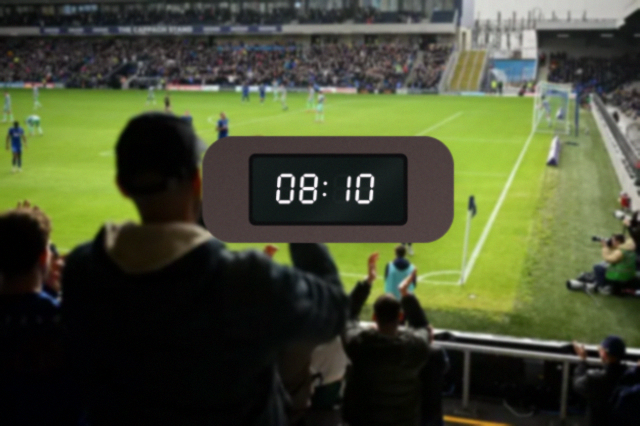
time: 8:10
